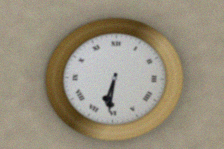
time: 6:31
